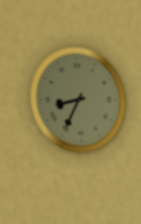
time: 8:35
